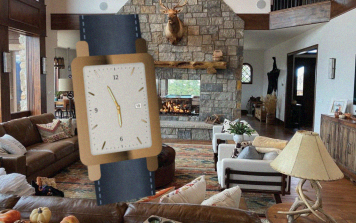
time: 5:56
